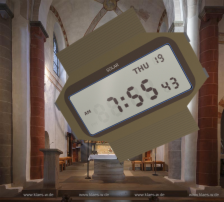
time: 7:55:43
